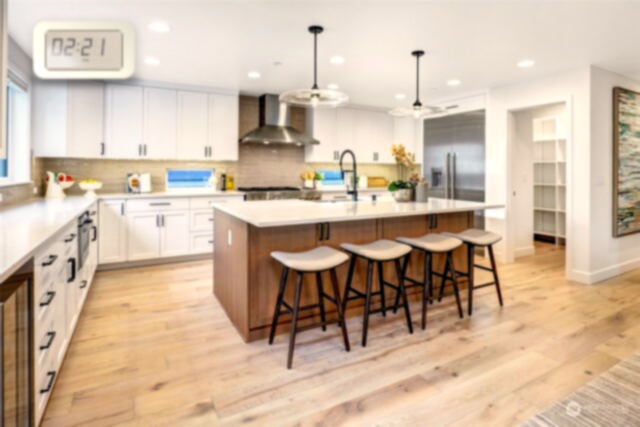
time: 2:21
